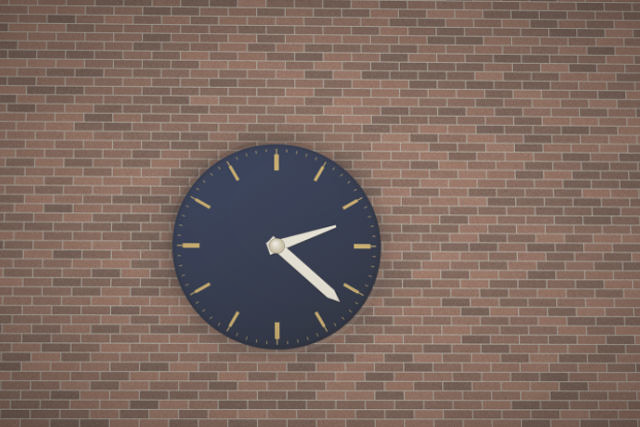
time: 2:22
